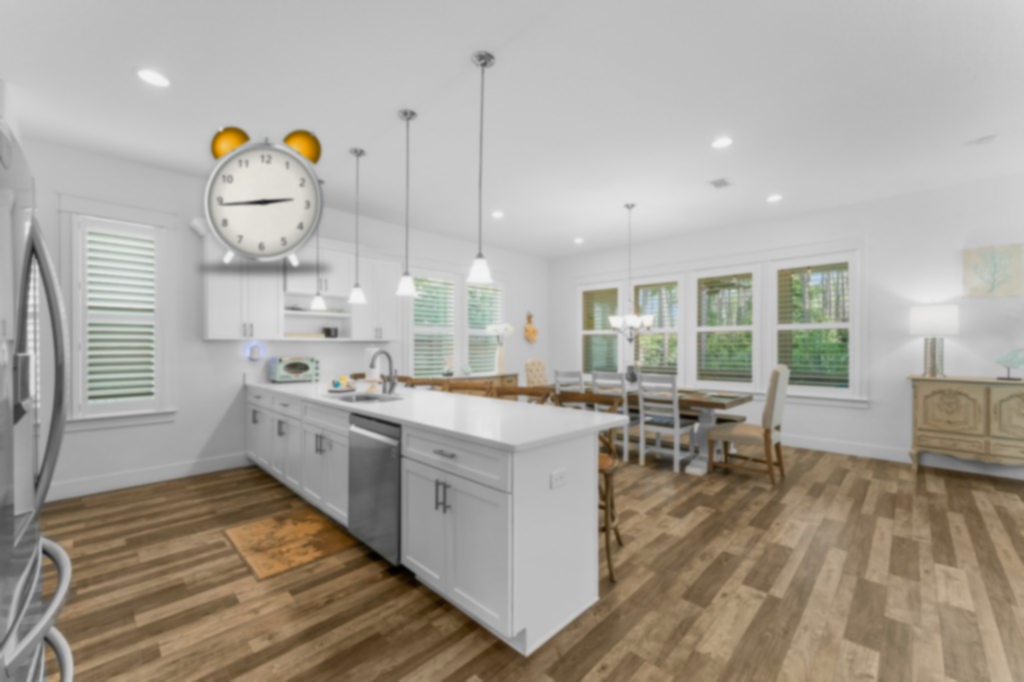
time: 2:44
